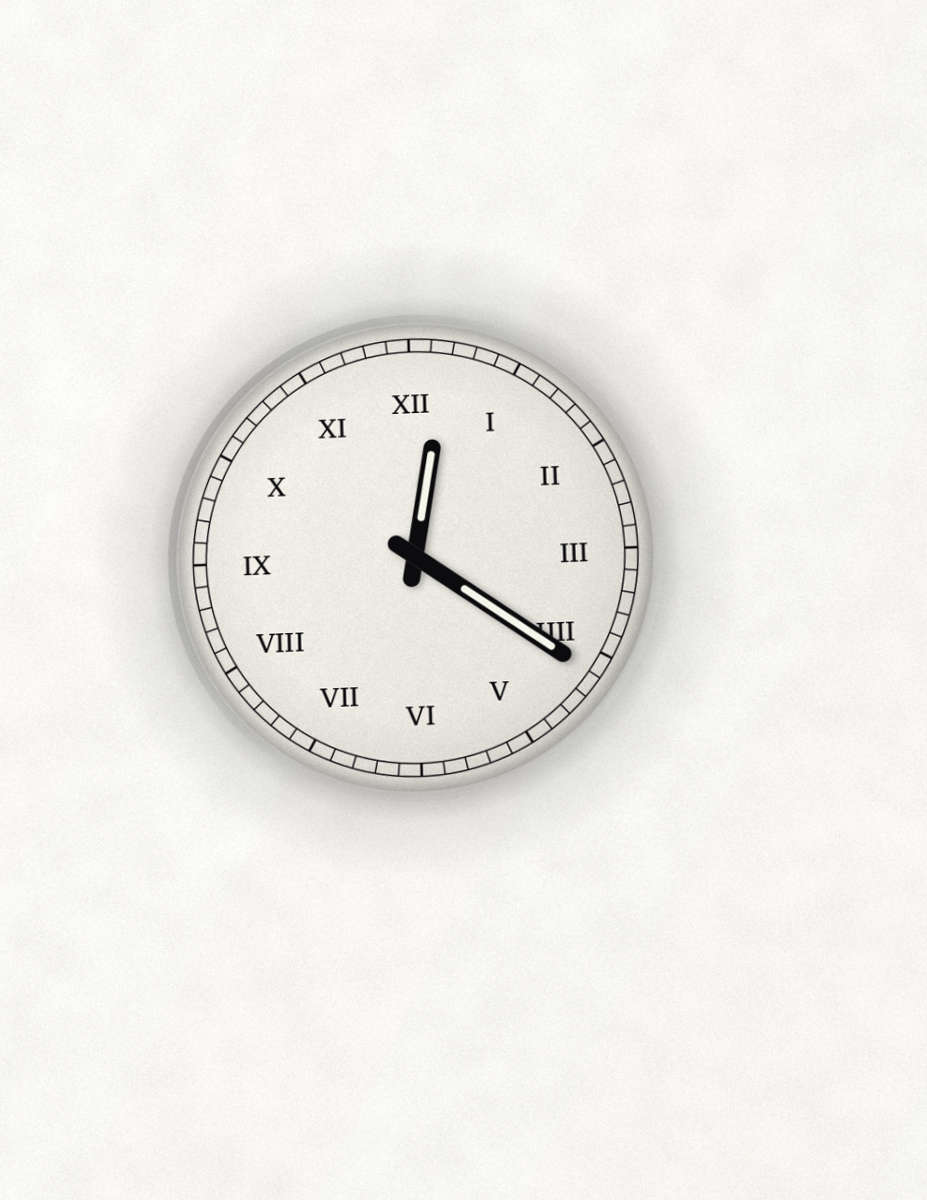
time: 12:21
